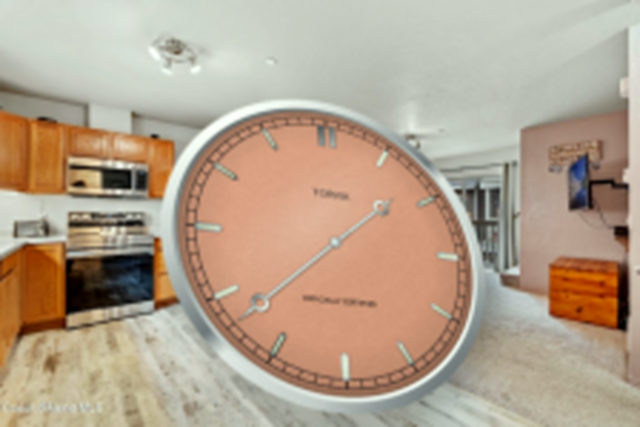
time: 1:38
